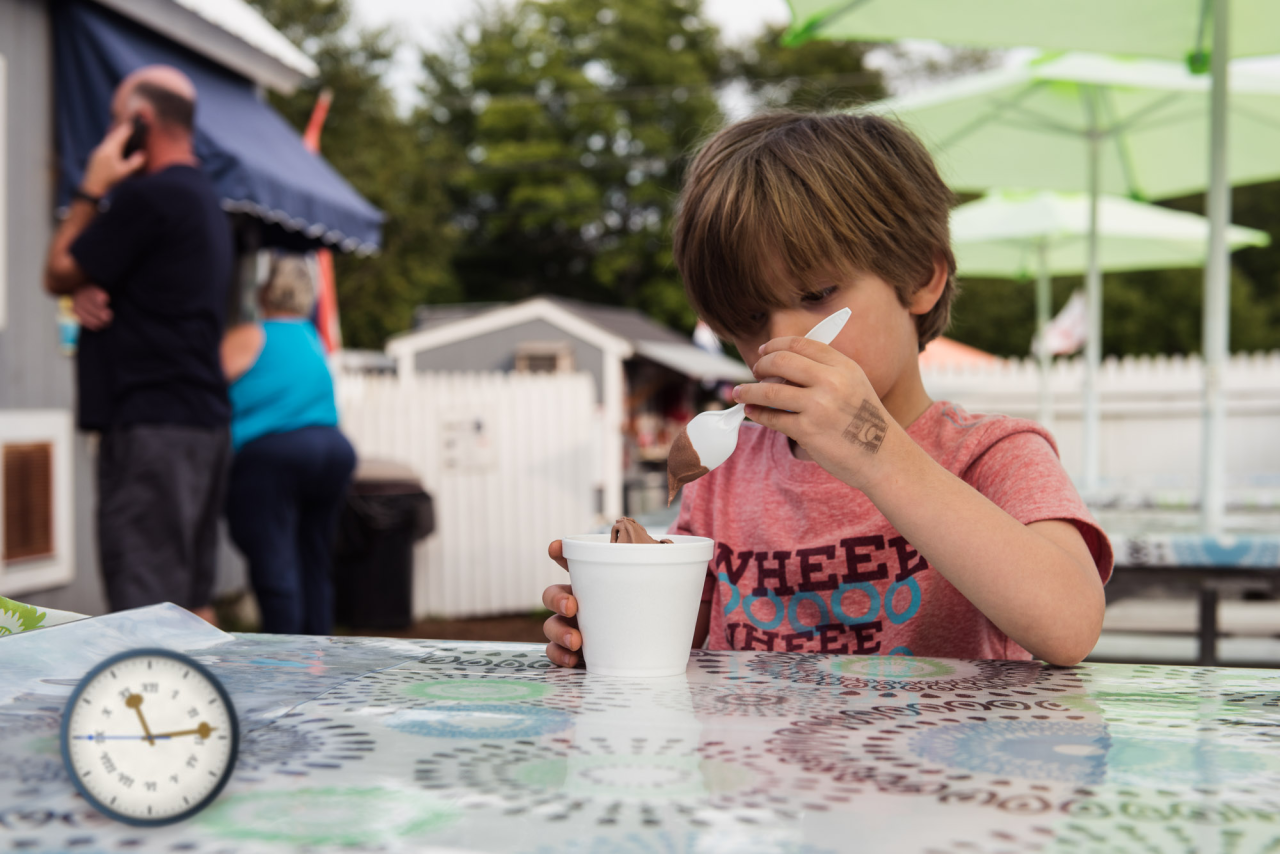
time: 11:13:45
